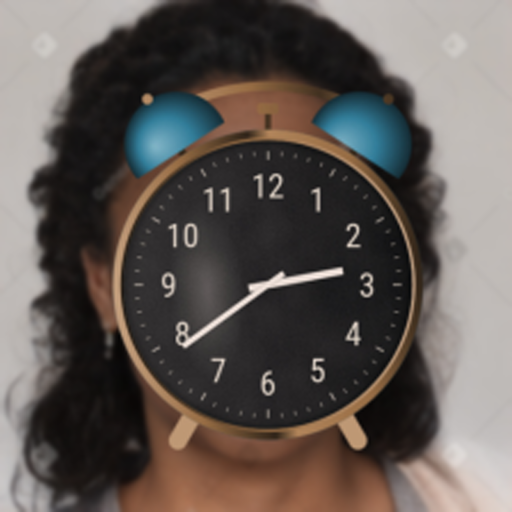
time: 2:39
